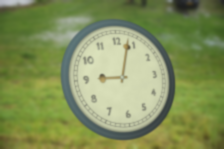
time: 9:03
